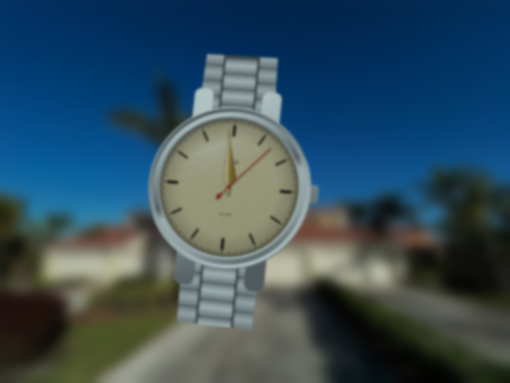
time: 11:59:07
